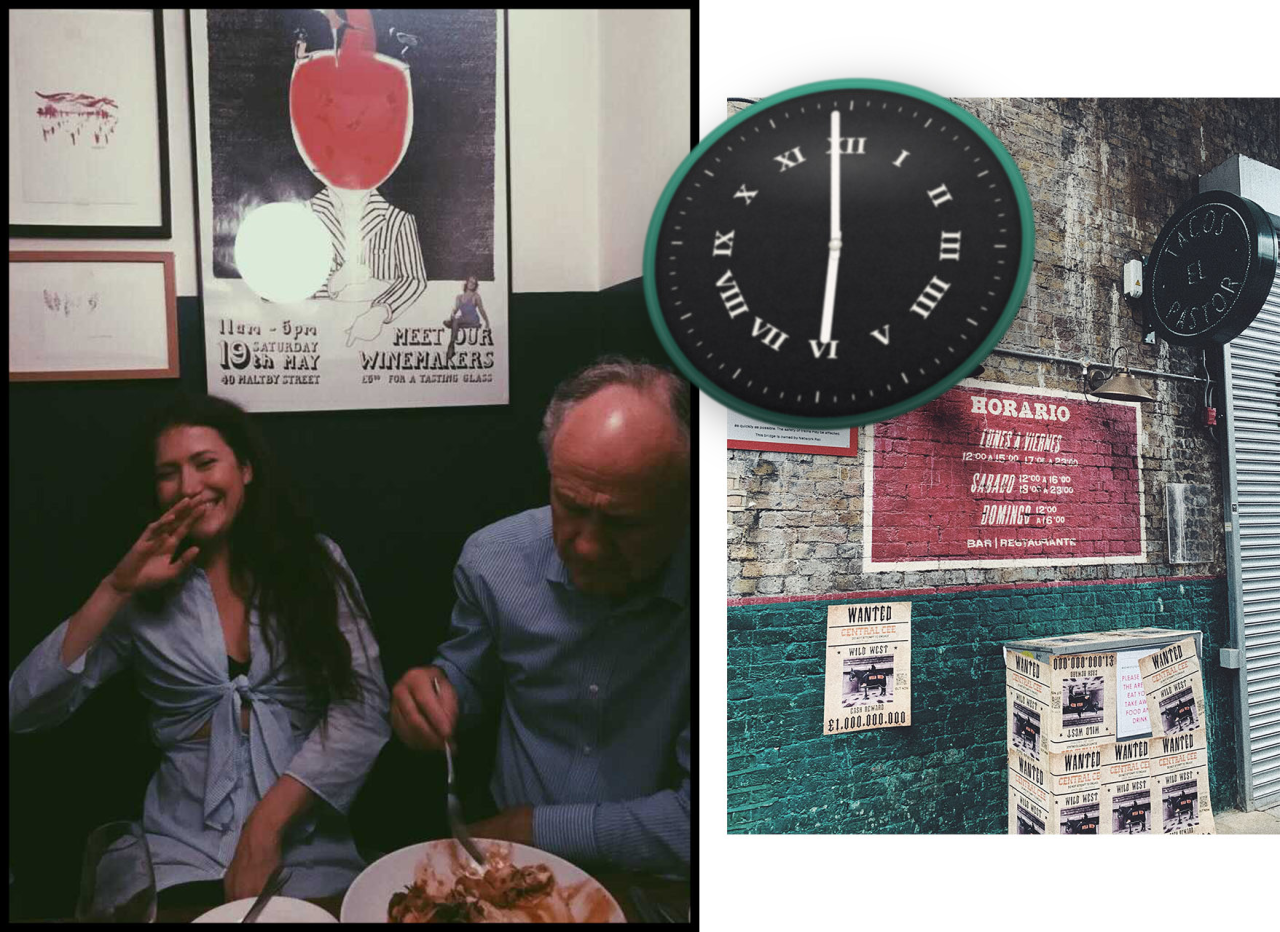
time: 5:59
